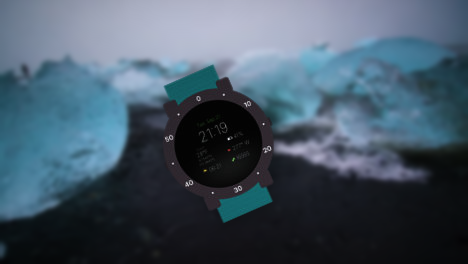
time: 21:19
